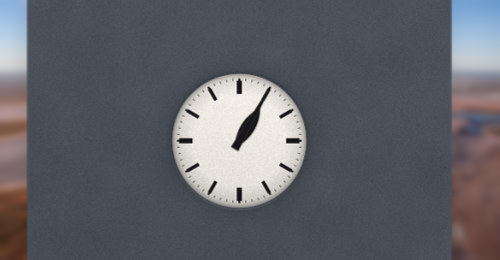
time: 1:05
